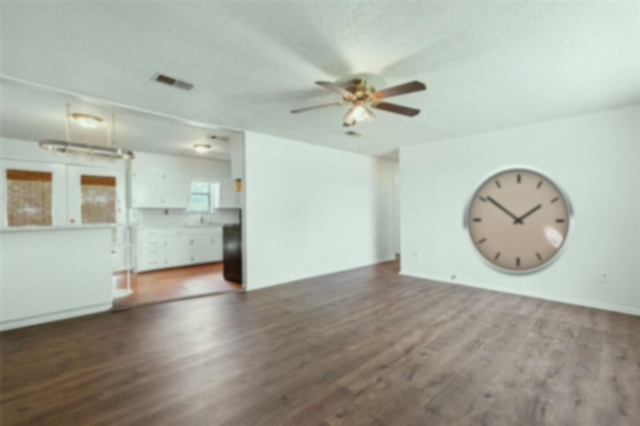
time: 1:51
